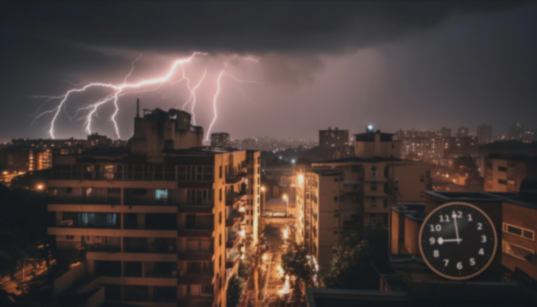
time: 8:59
